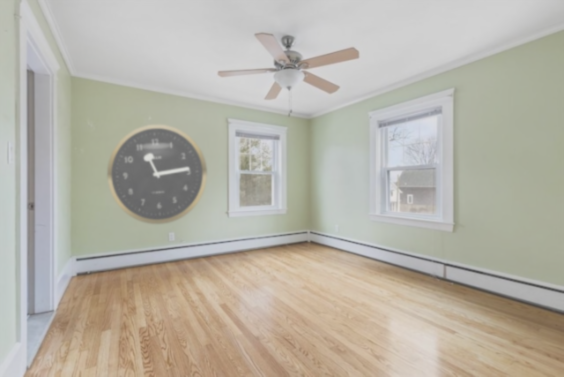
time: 11:14
